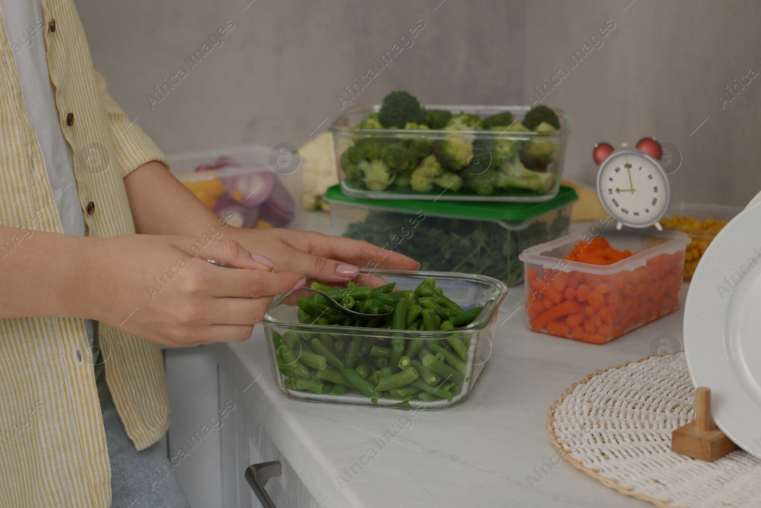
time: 9:00
